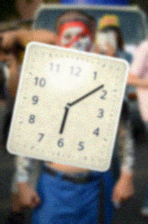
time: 6:08
